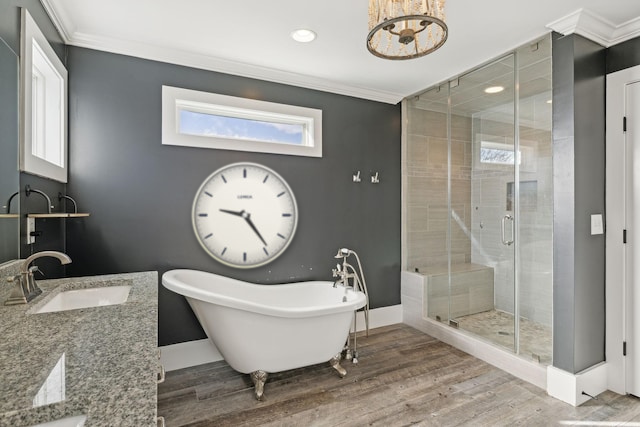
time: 9:24
